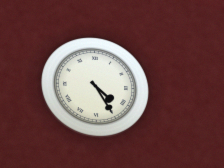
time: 4:25
